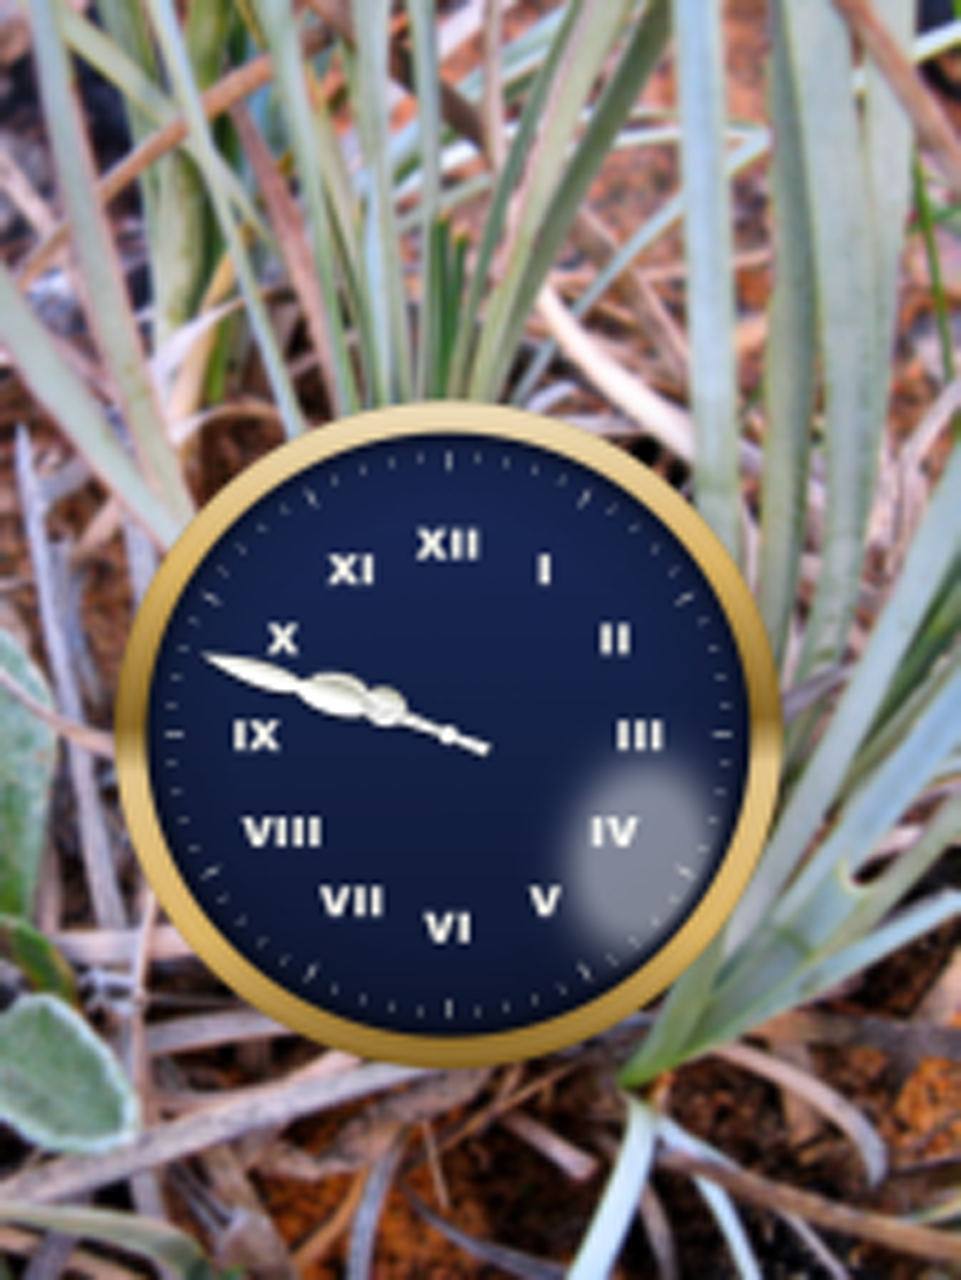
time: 9:48
